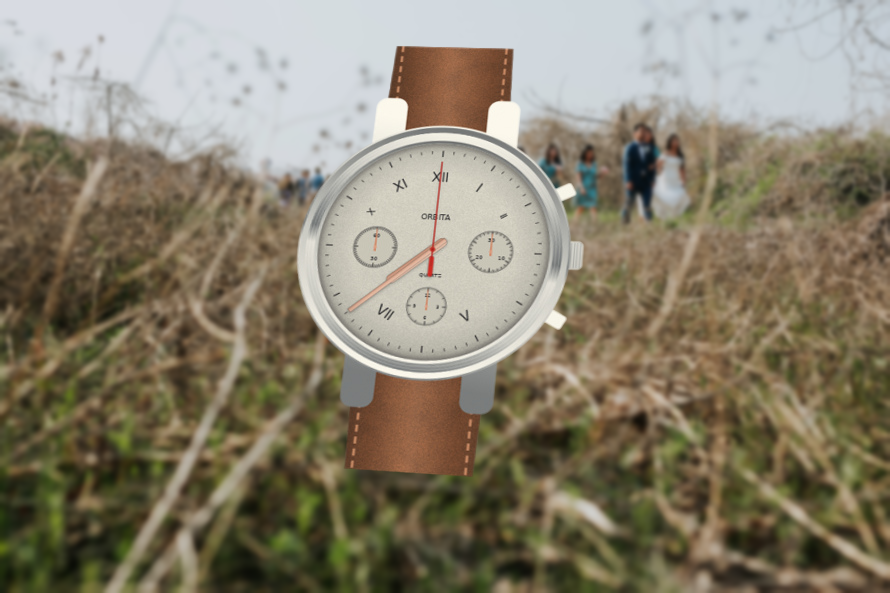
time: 7:38
